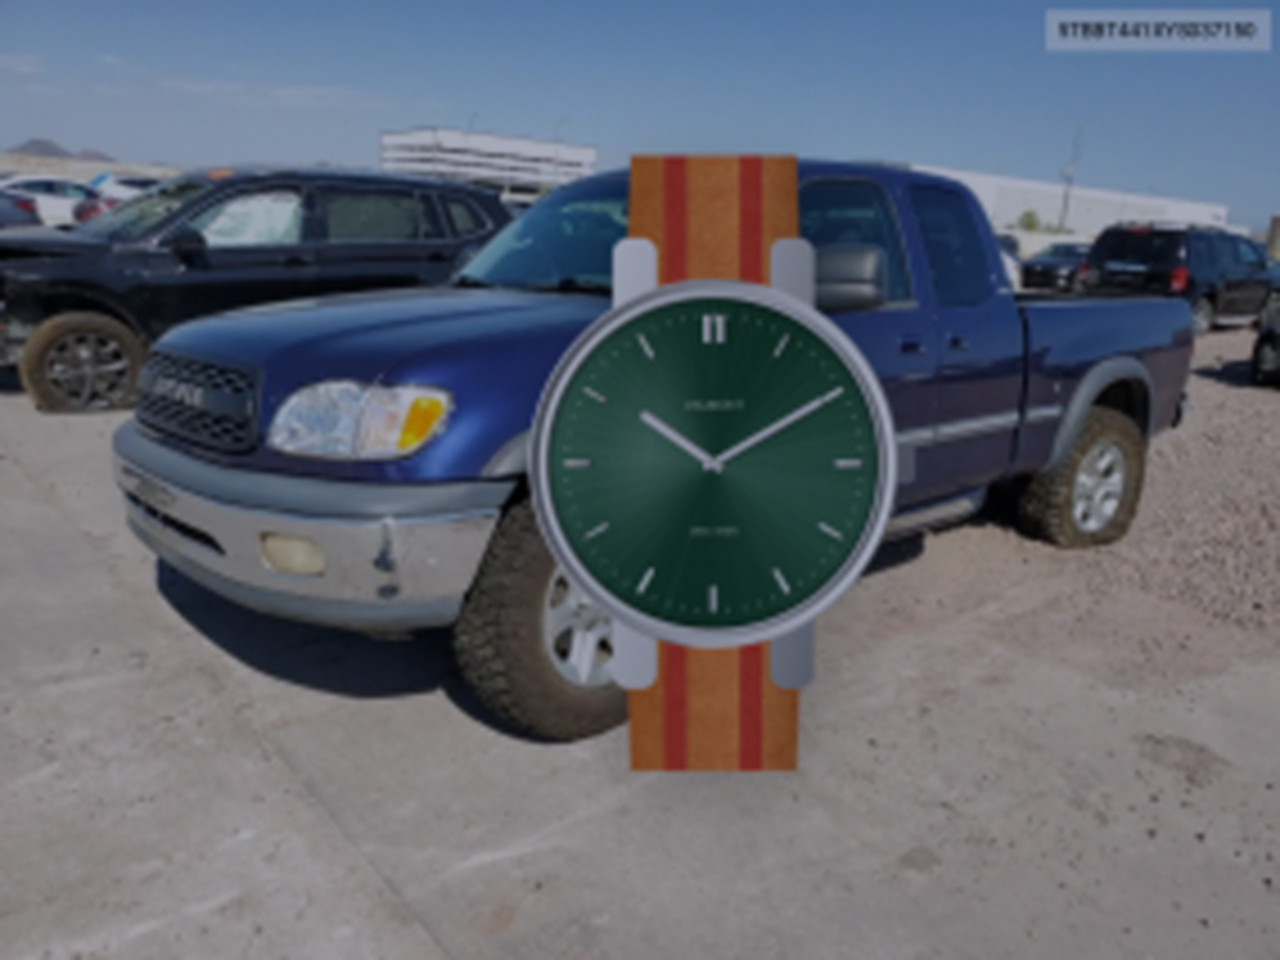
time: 10:10
